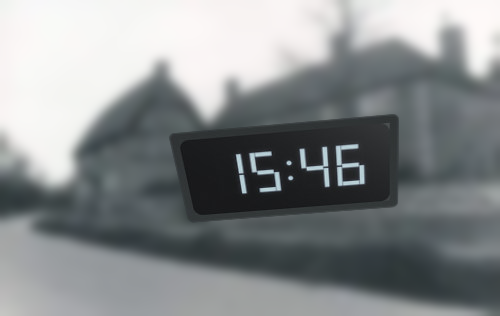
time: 15:46
